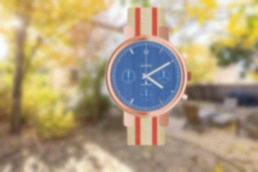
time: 4:10
